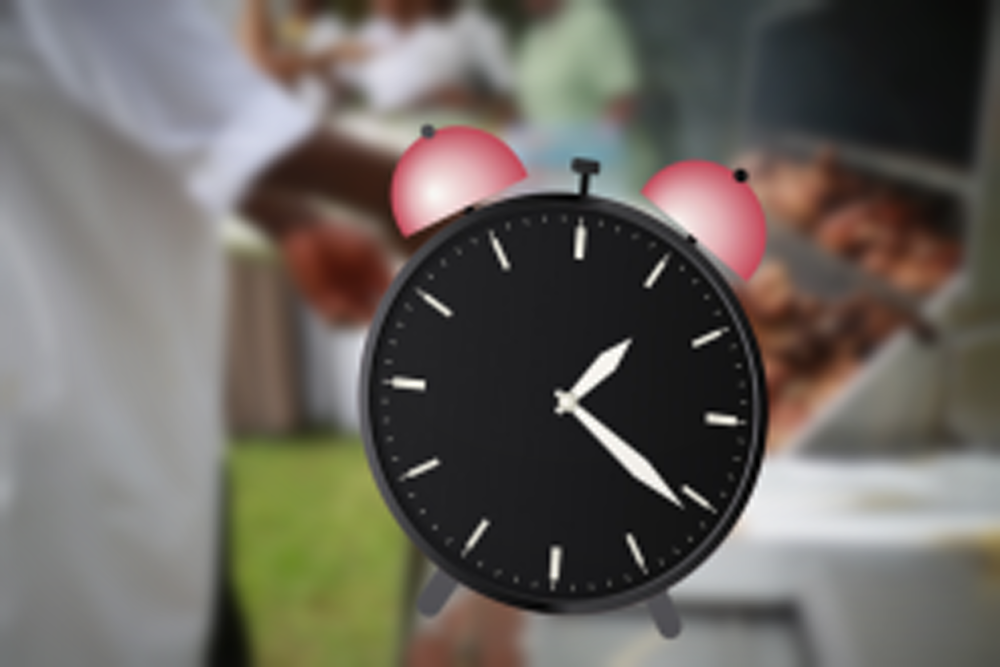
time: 1:21
